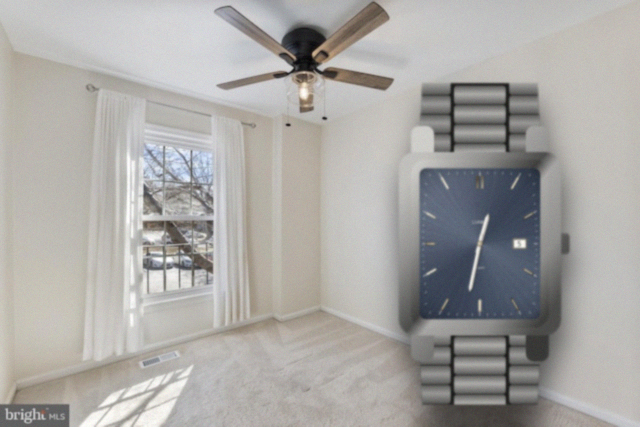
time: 12:32
